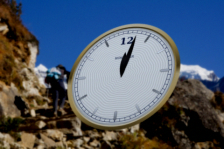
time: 12:02
